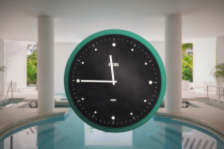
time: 11:45
